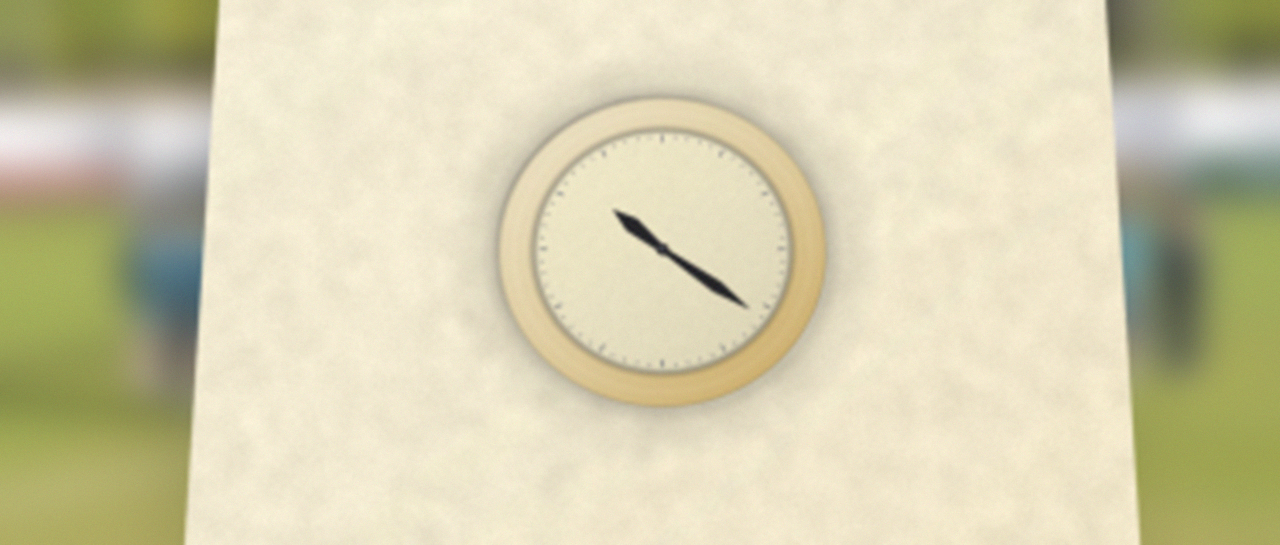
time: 10:21
